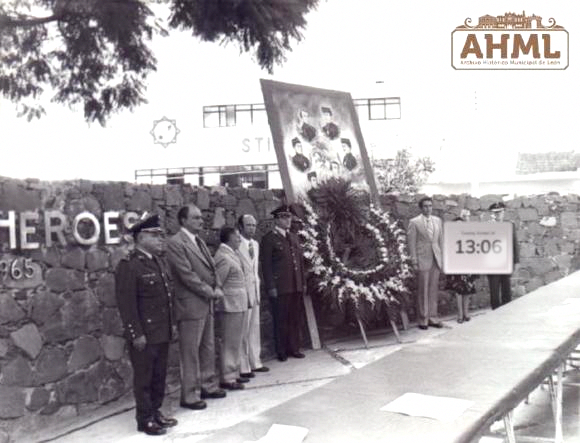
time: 13:06
